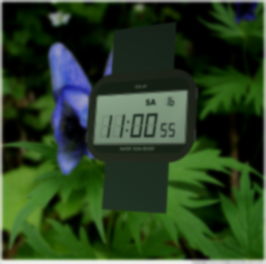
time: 11:00:55
